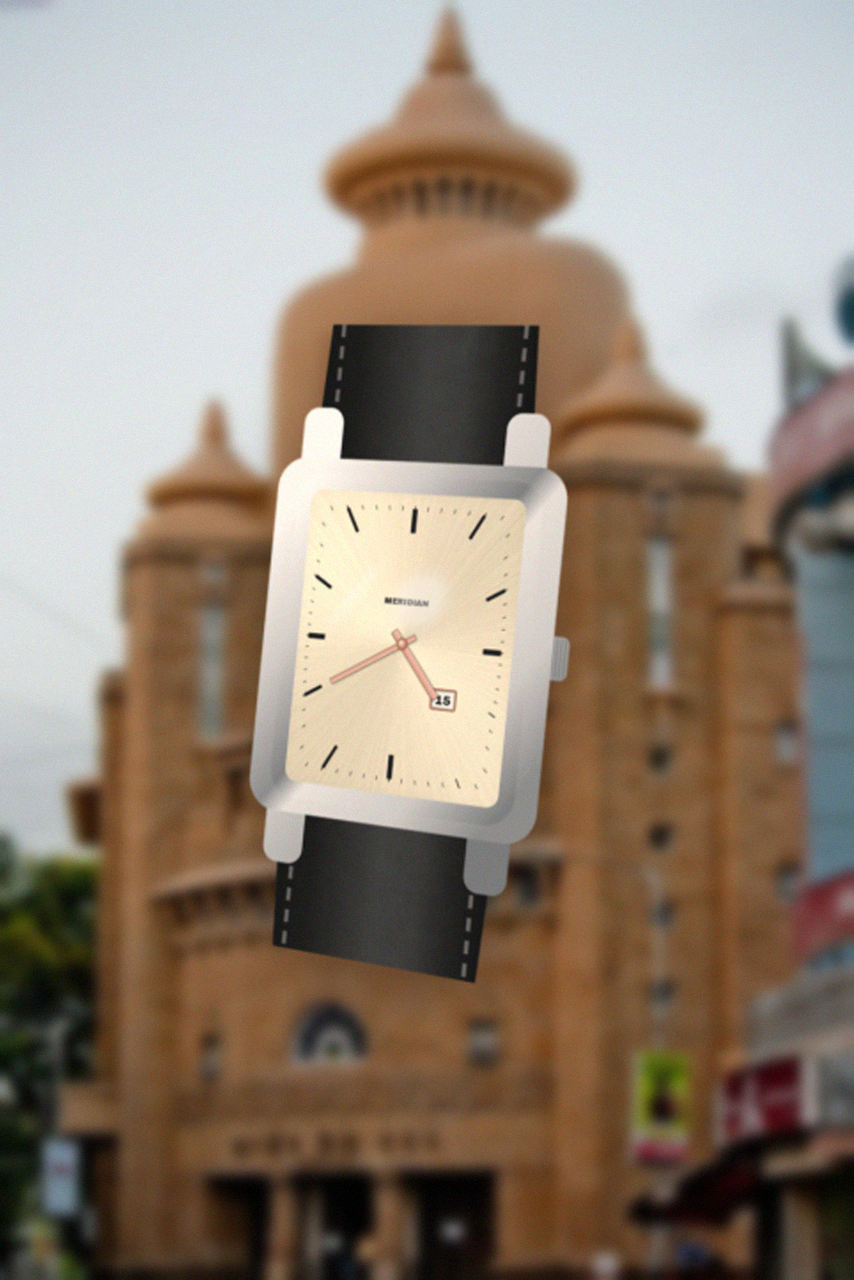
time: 4:40
